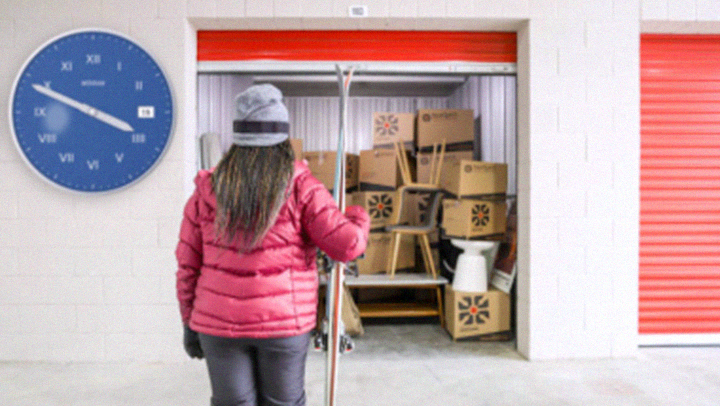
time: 3:49
